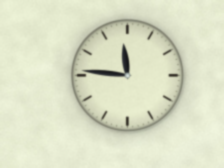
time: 11:46
